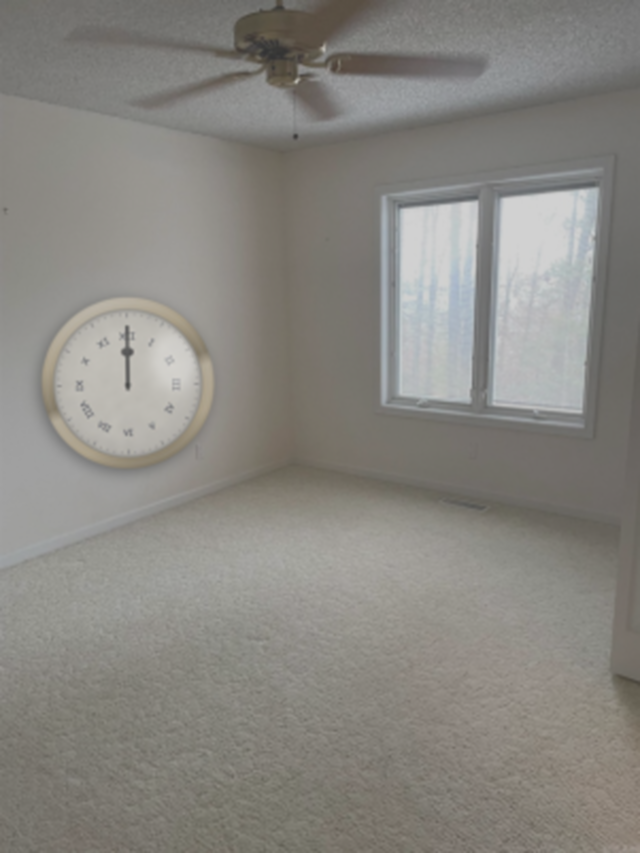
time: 12:00
